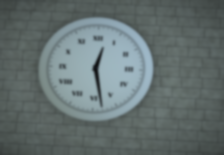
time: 12:28
